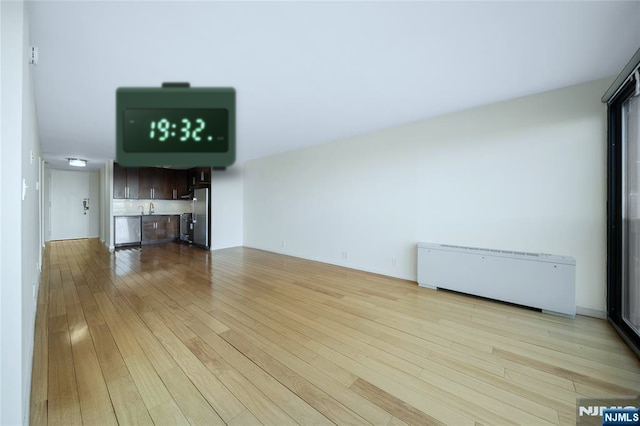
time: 19:32
